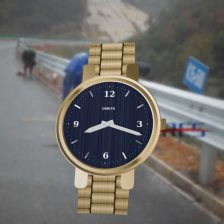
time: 8:18
